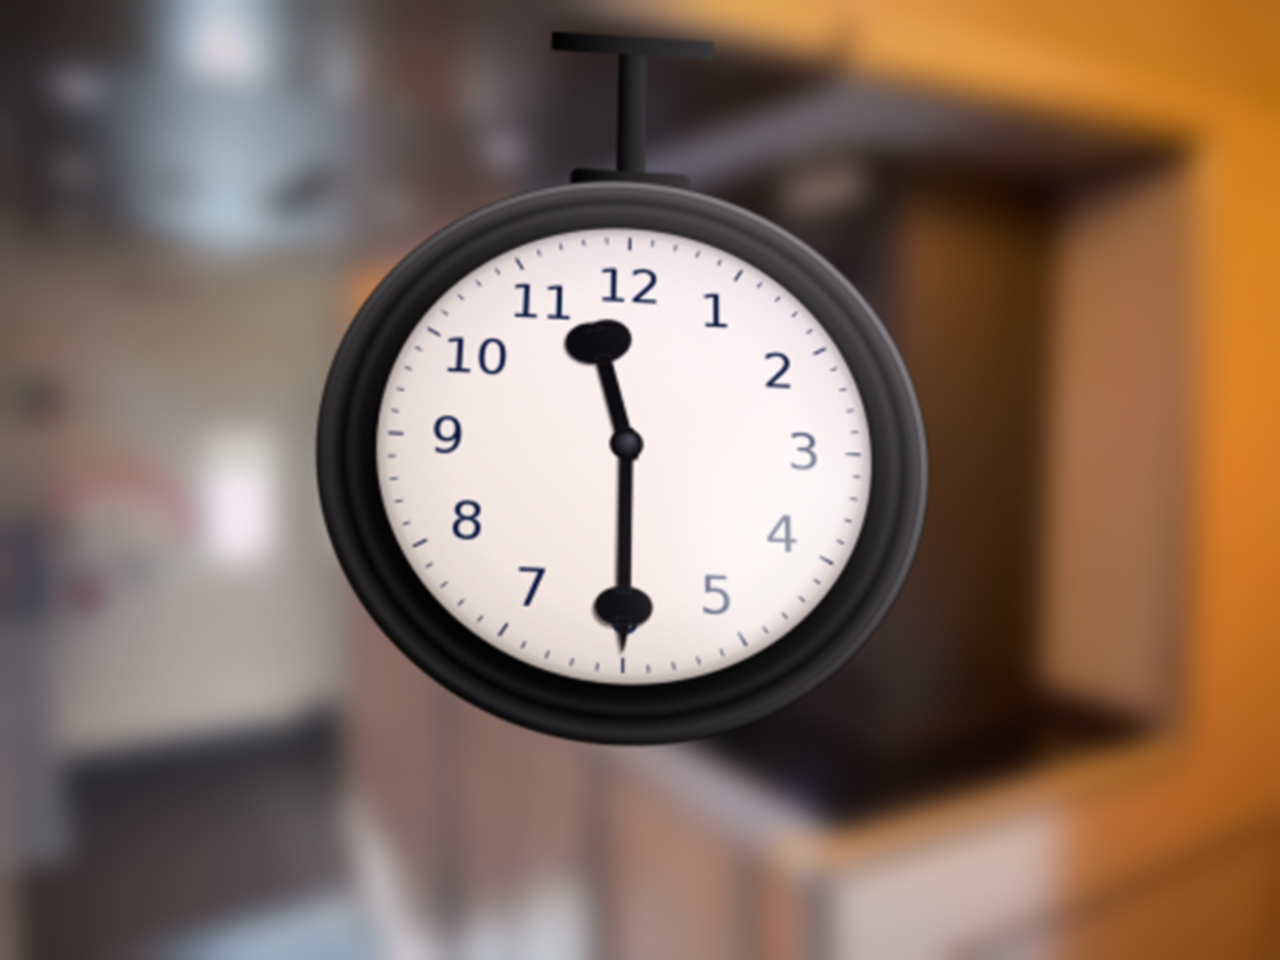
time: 11:30
